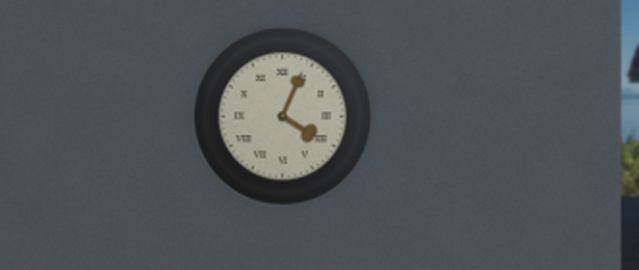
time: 4:04
